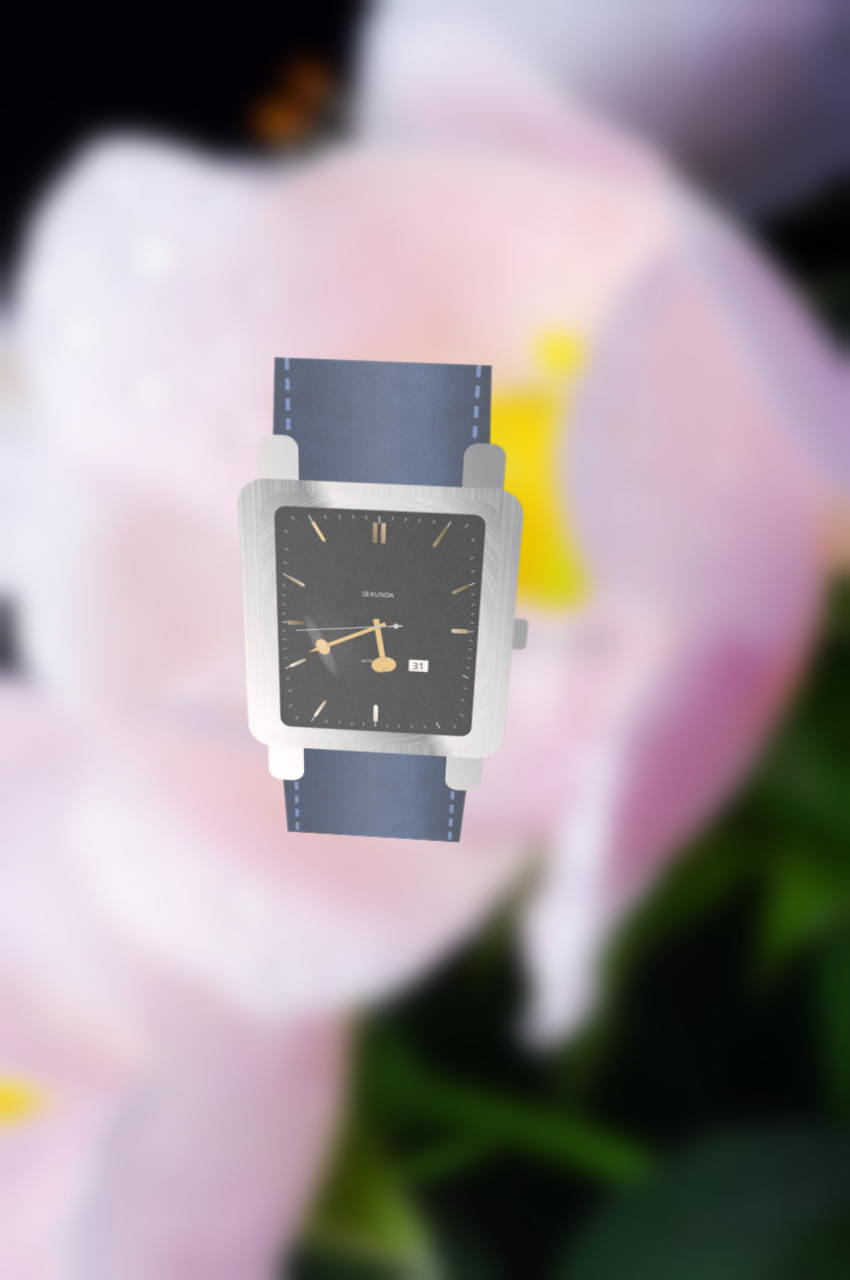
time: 5:40:44
